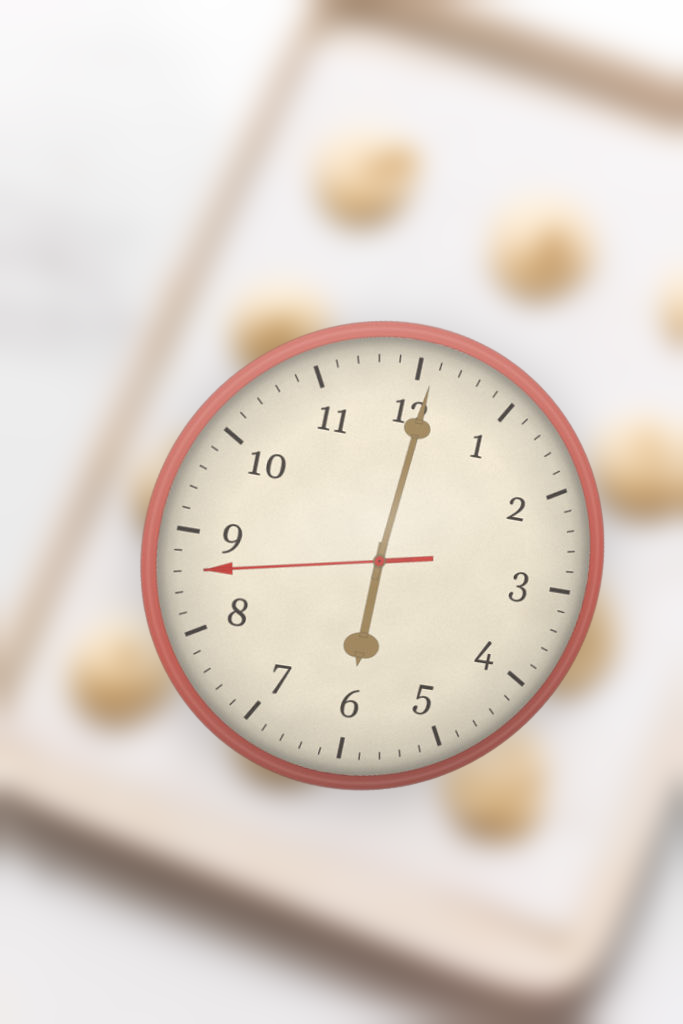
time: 6:00:43
